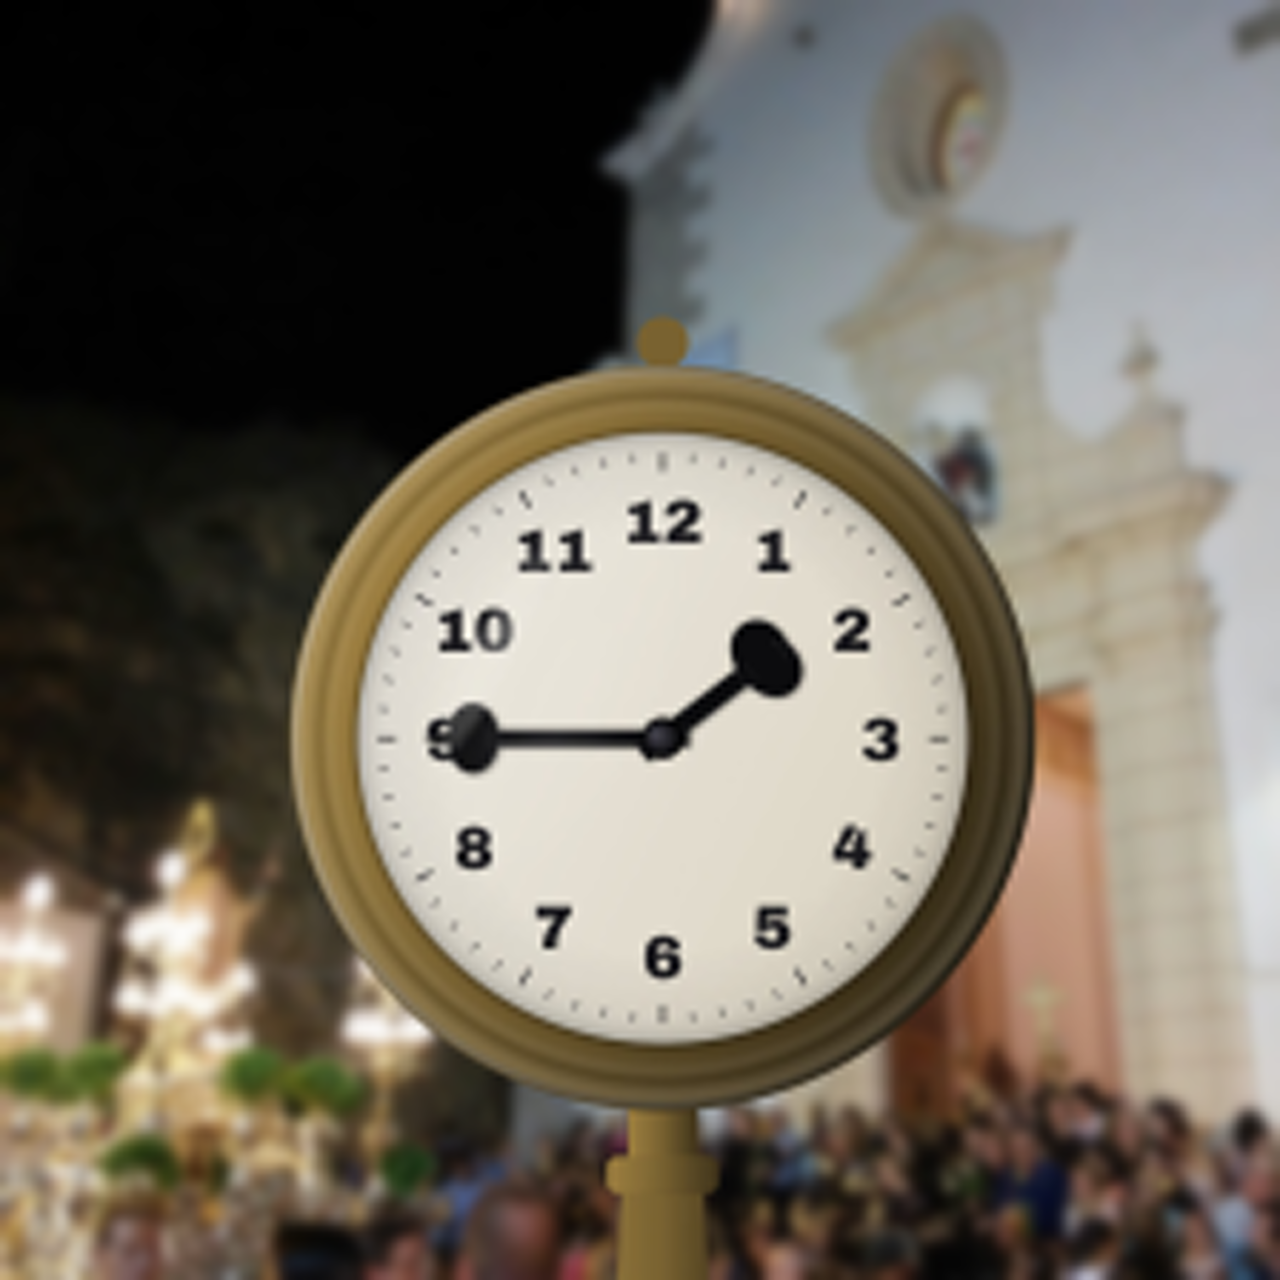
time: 1:45
